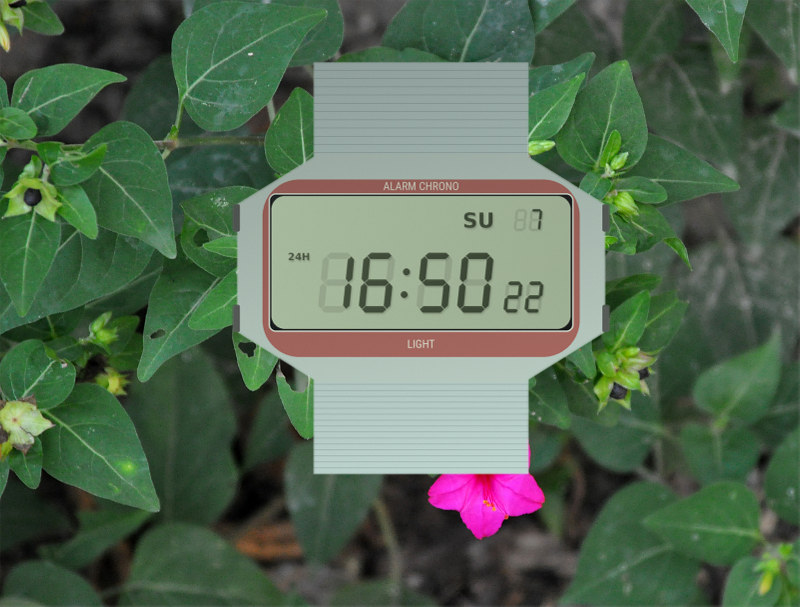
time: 16:50:22
